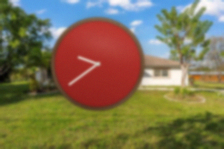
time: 9:39
